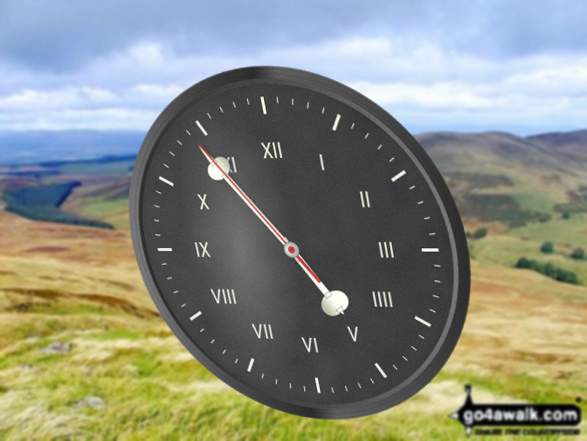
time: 4:53:54
